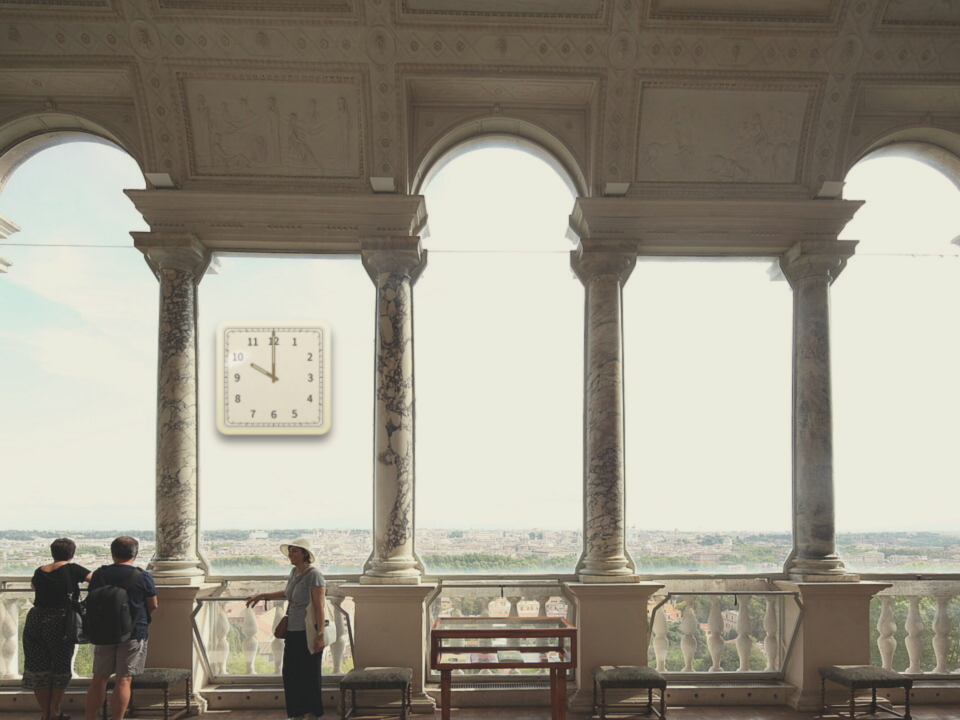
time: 10:00
